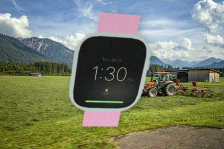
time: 1:30
